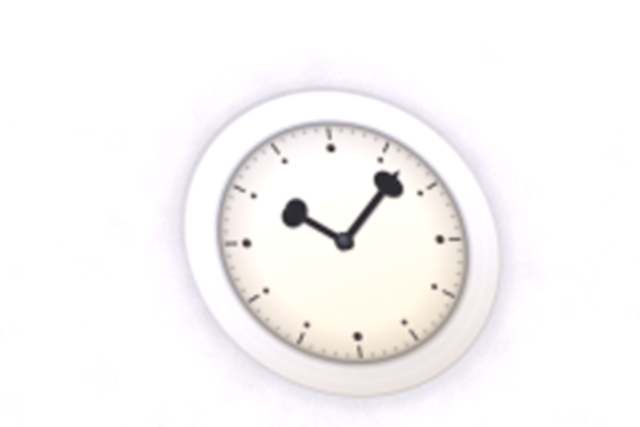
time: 10:07
